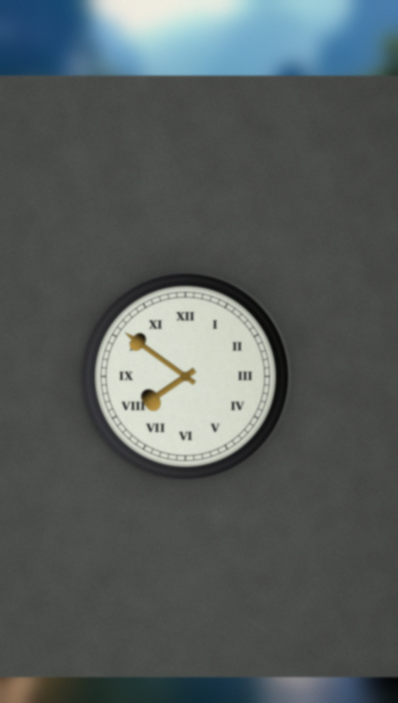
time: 7:51
